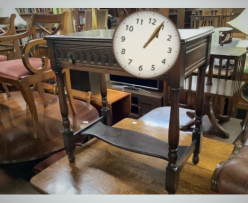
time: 1:04
